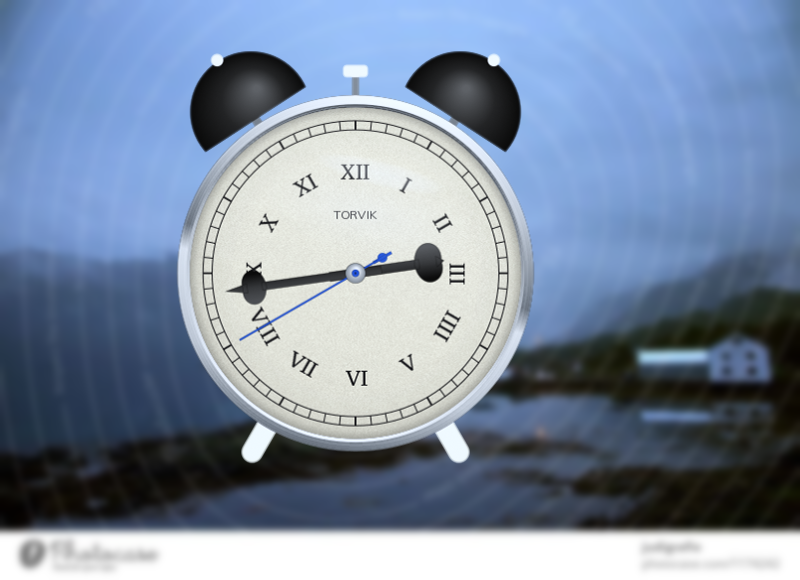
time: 2:43:40
